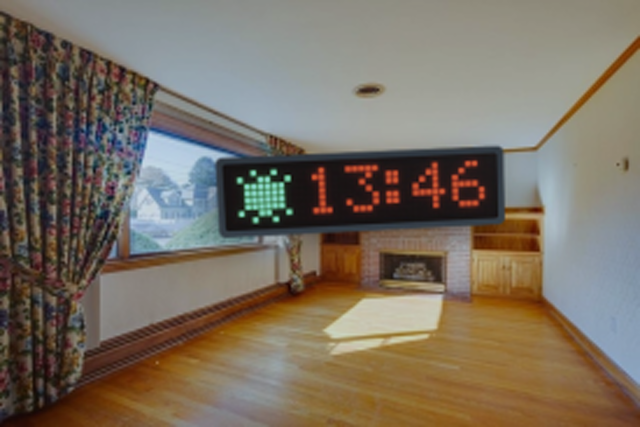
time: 13:46
